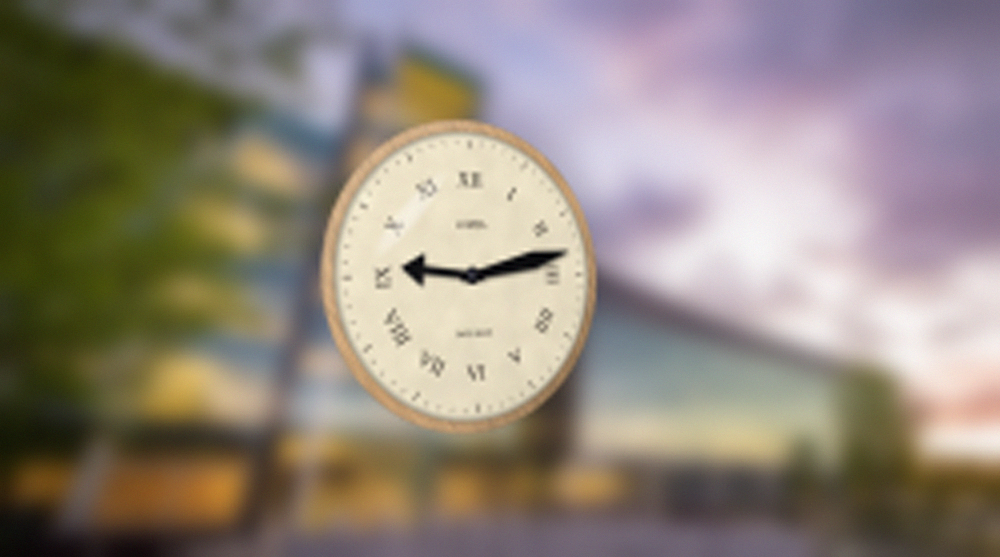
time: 9:13
